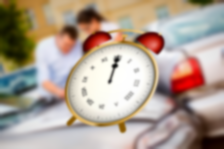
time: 12:00
